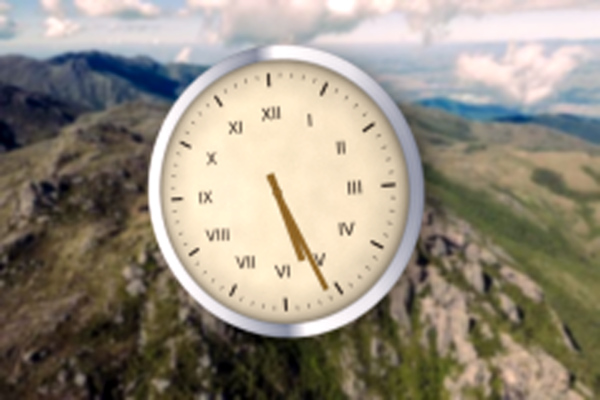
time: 5:26
